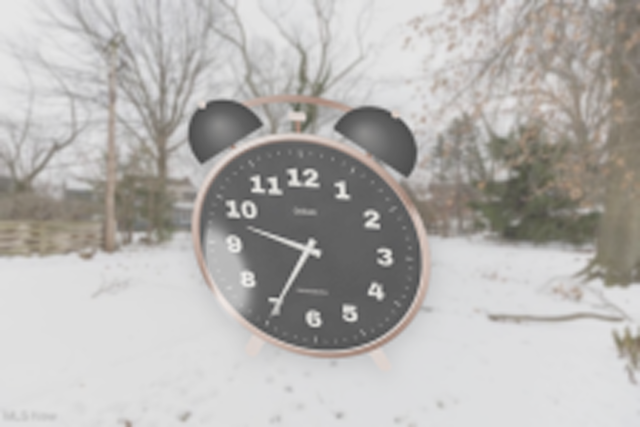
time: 9:35
